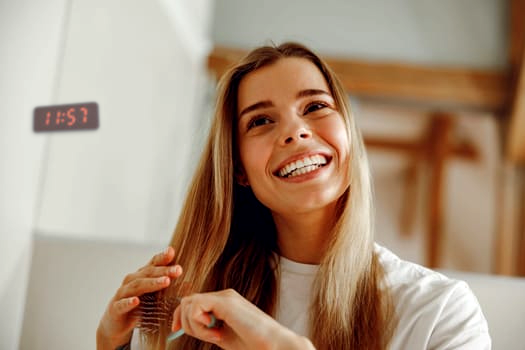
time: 11:57
